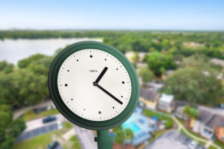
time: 1:22
